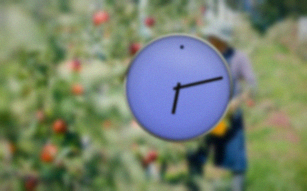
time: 6:12
